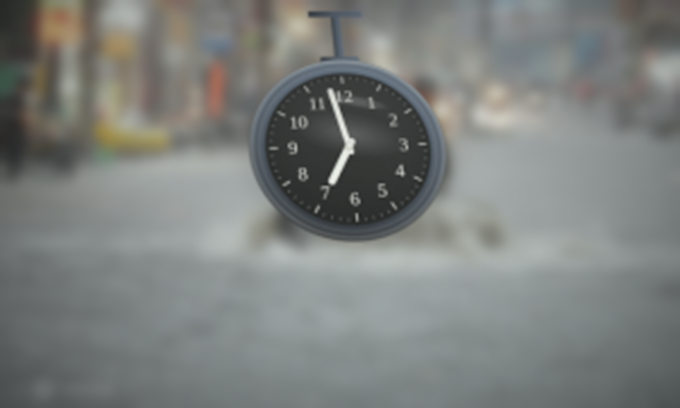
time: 6:58
